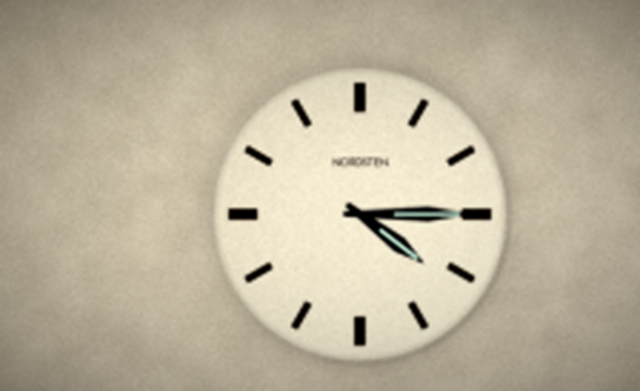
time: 4:15
